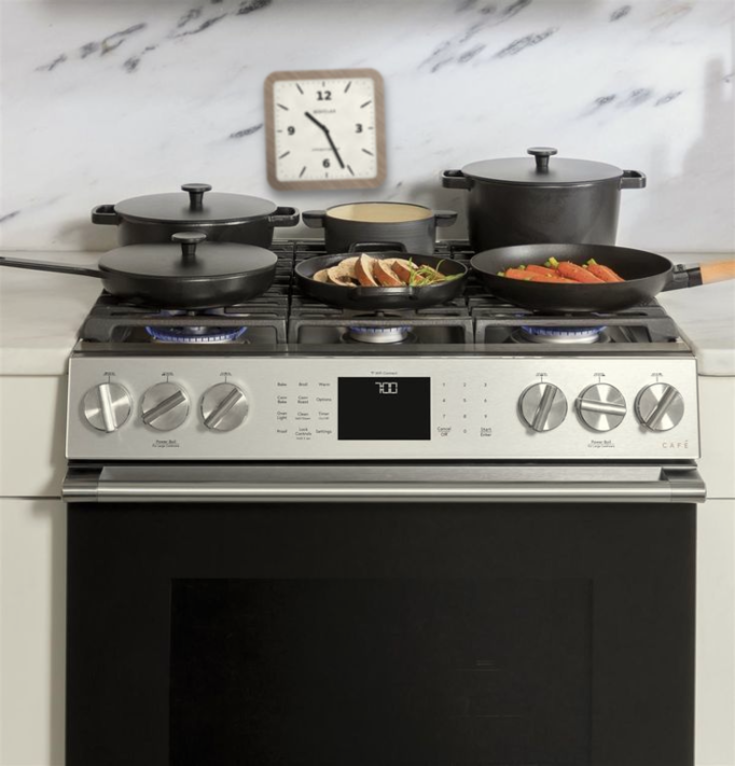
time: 10:26
